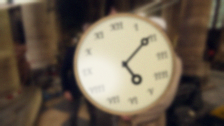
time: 5:09
